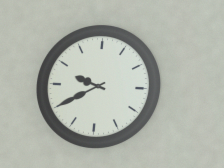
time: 9:40
